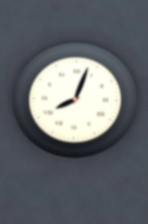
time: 8:03
